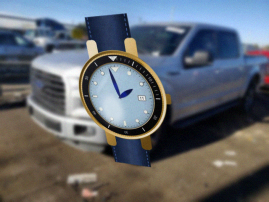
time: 1:58
